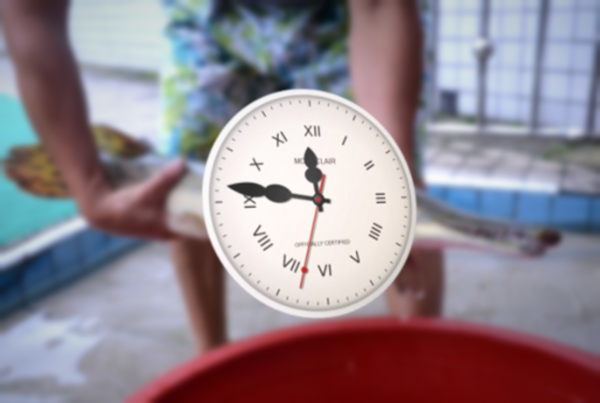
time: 11:46:33
